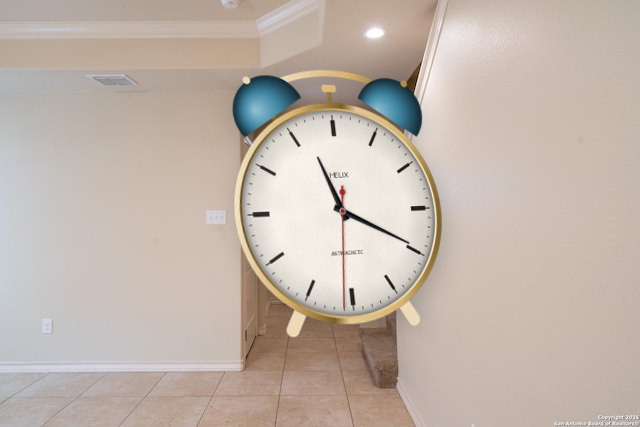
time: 11:19:31
